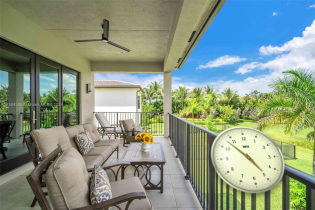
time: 4:53
